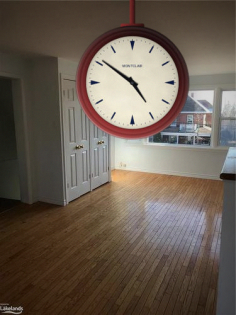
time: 4:51
